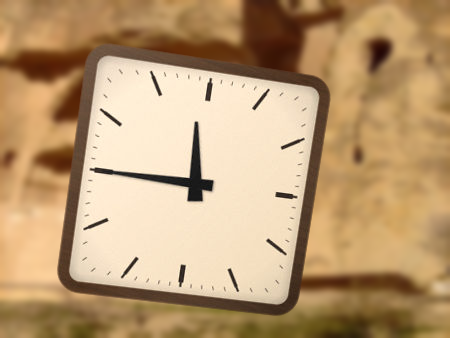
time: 11:45
